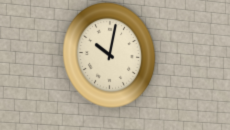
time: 10:02
